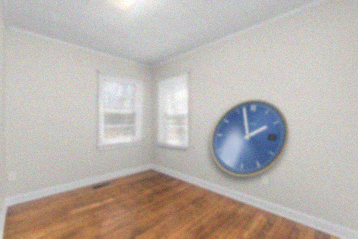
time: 1:57
